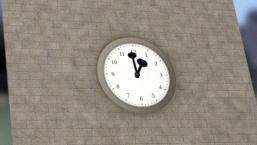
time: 12:59
